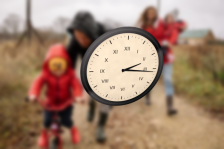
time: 2:16
